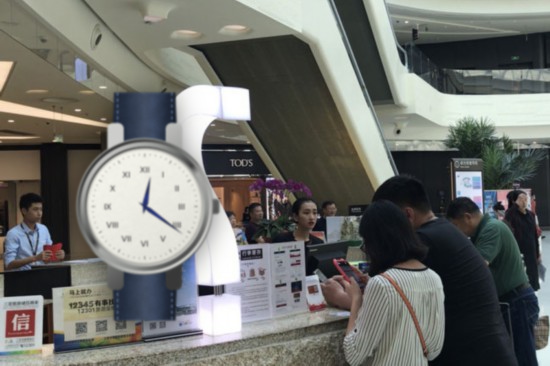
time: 12:21
